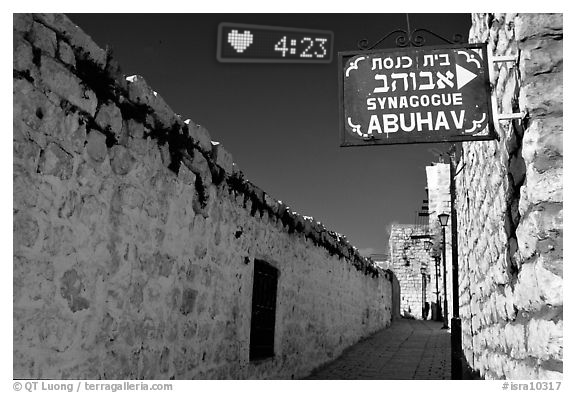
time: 4:23
